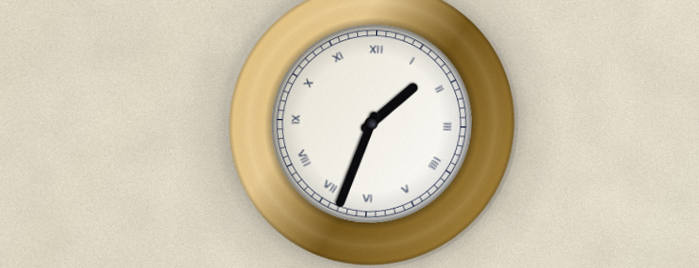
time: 1:33
